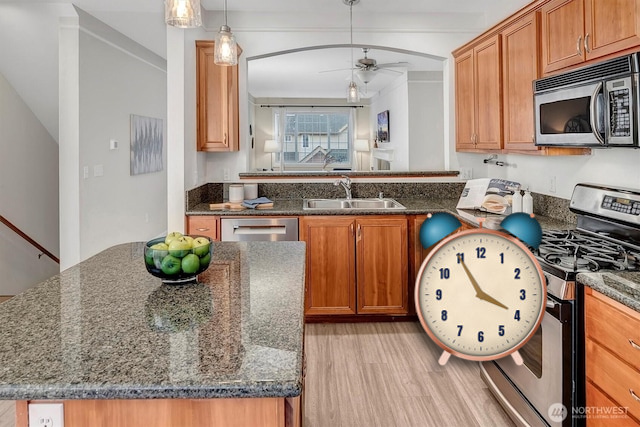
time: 3:55
